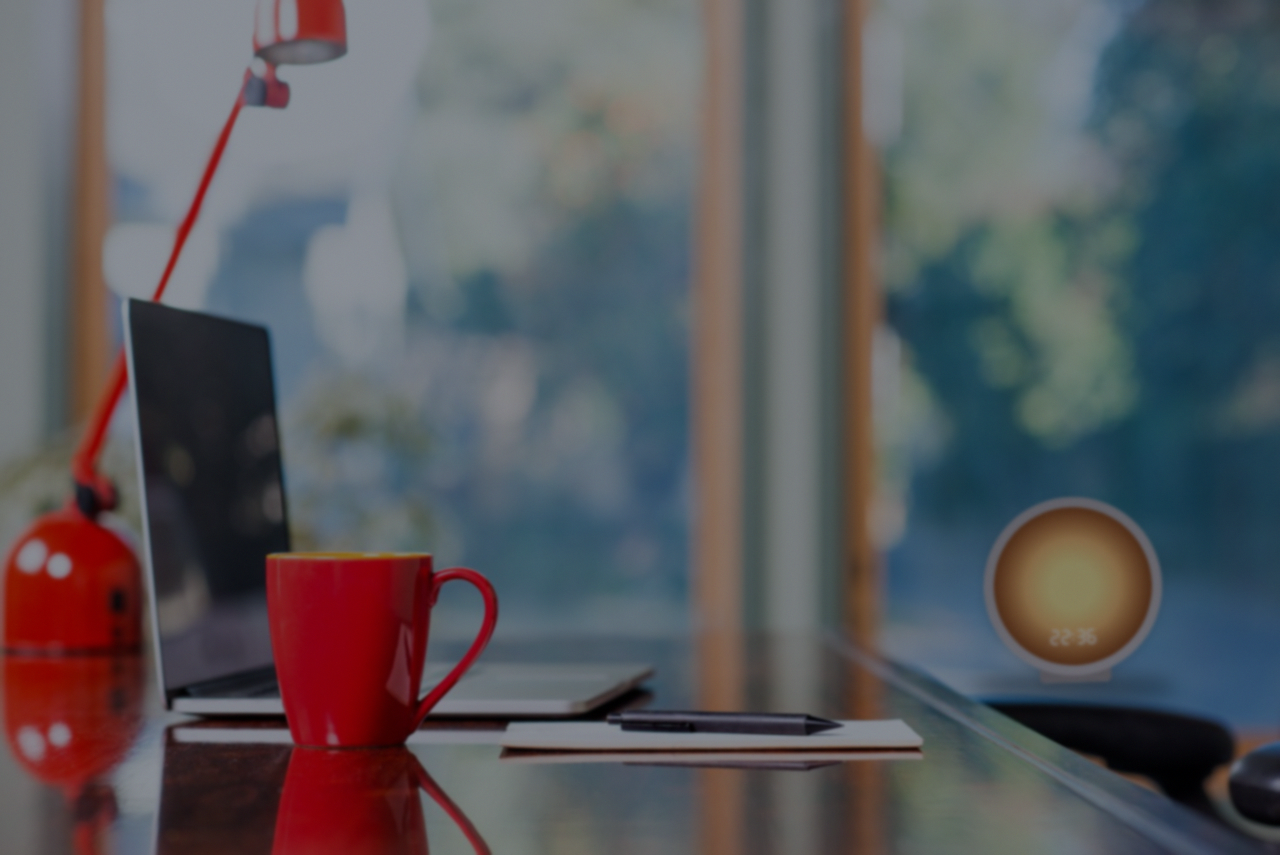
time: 22:36
